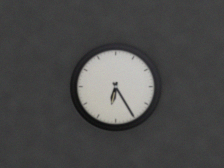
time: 6:25
